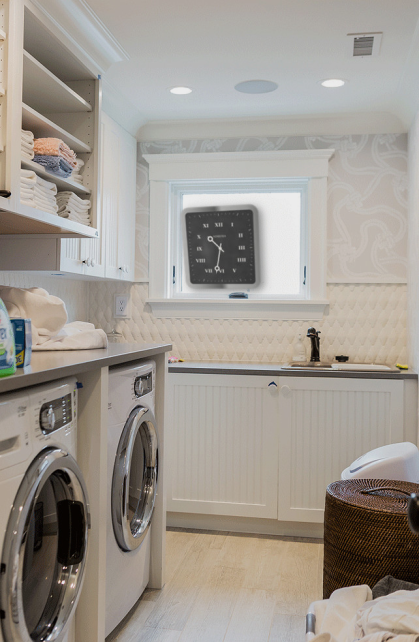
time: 10:32
